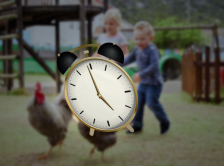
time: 4:59
